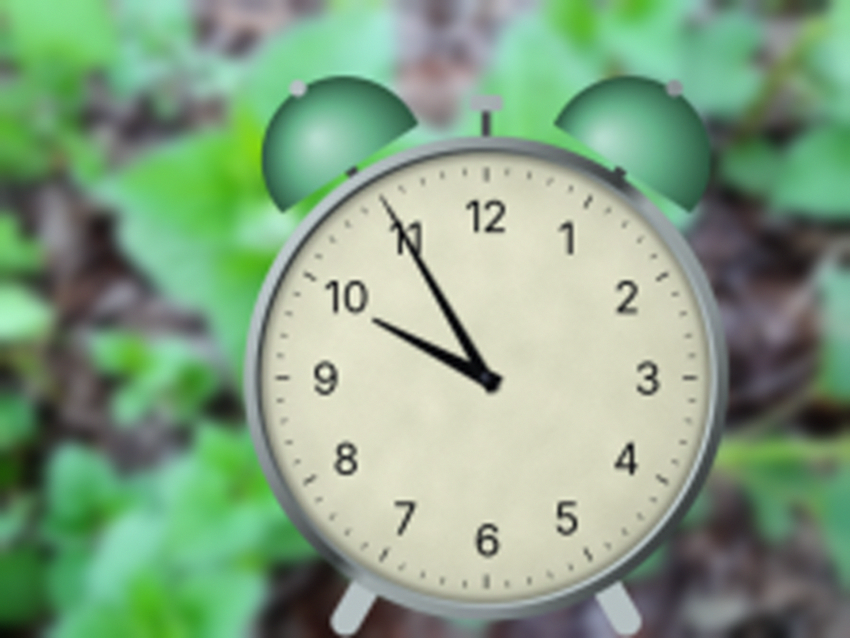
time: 9:55
